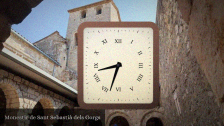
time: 8:33
